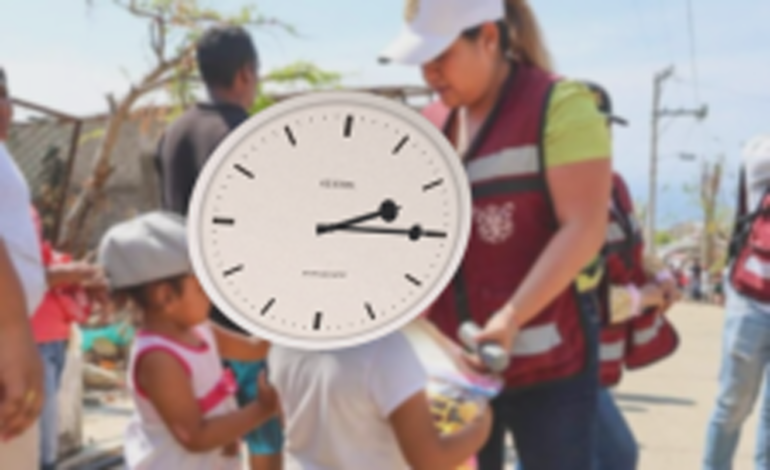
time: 2:15
